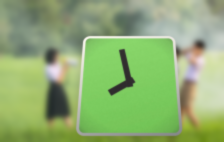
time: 7:58
